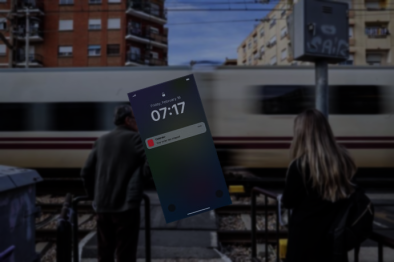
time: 7:17
